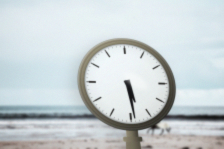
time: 5:29
